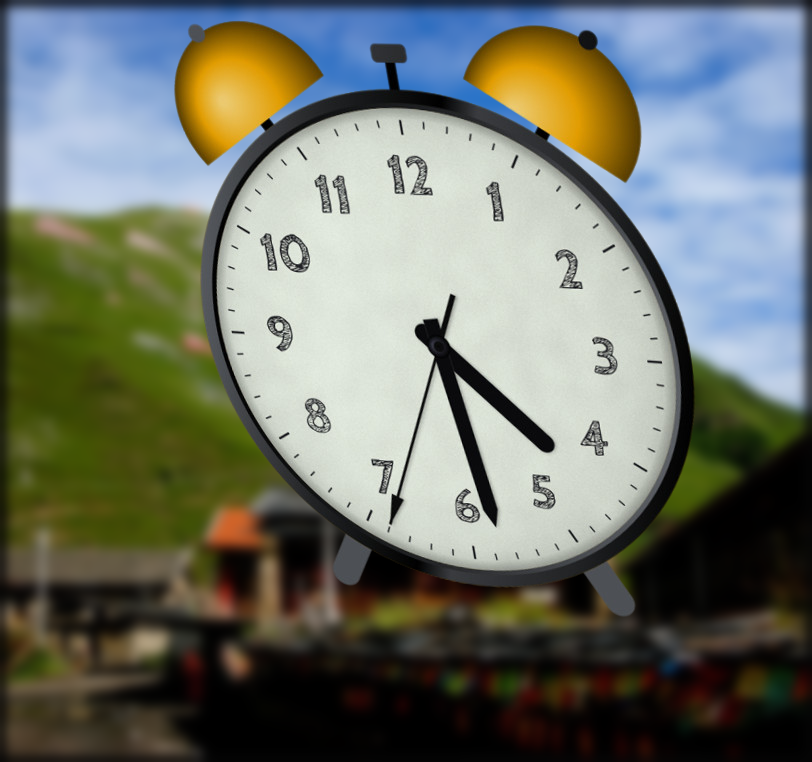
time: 4:28:34
